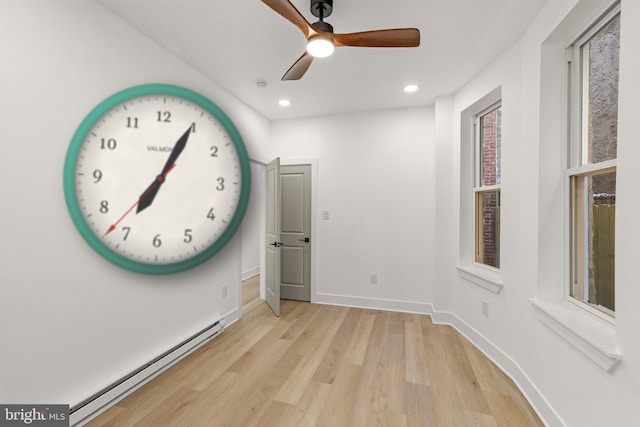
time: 7:04:37
